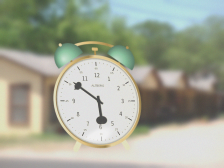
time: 5:51
